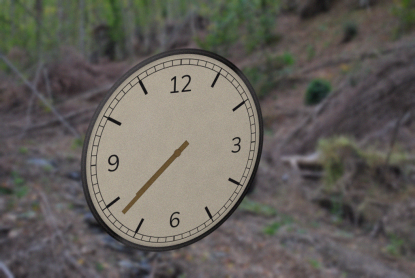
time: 7:38
